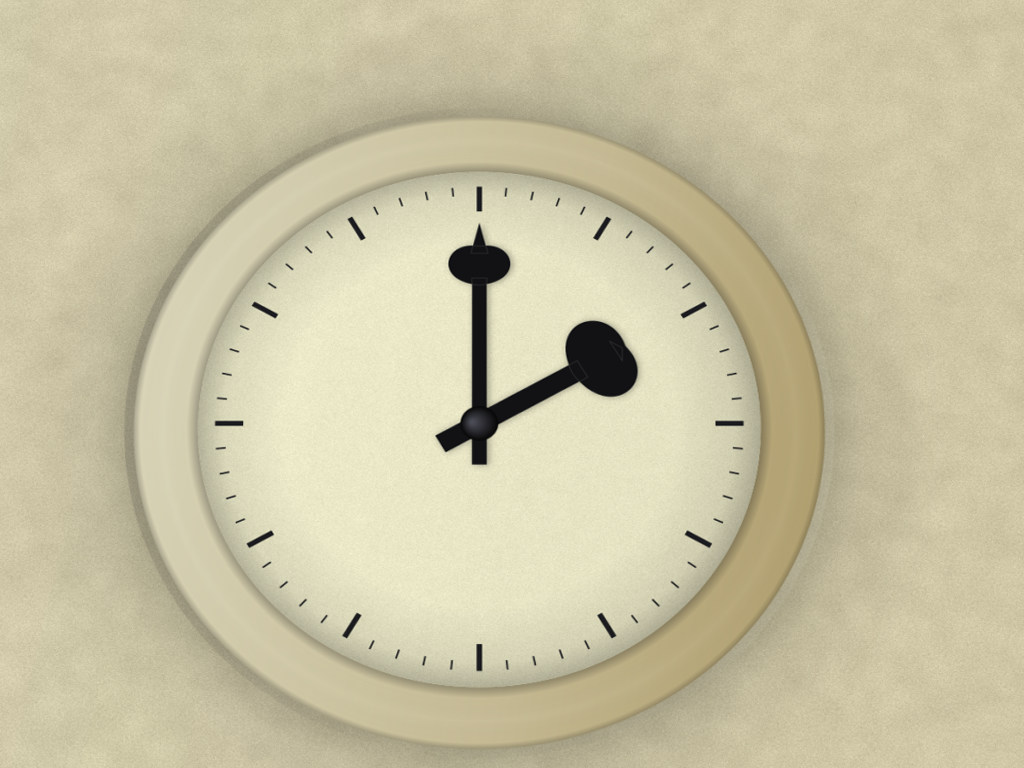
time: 2:00
